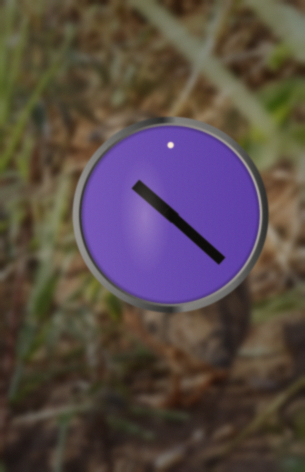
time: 10:22
